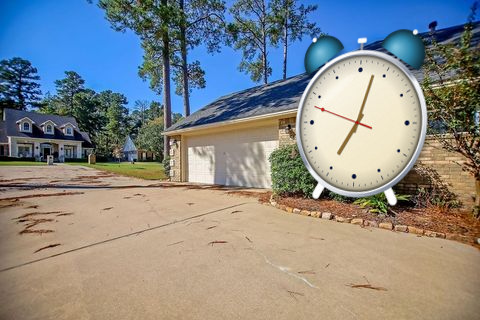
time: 7:02:48
